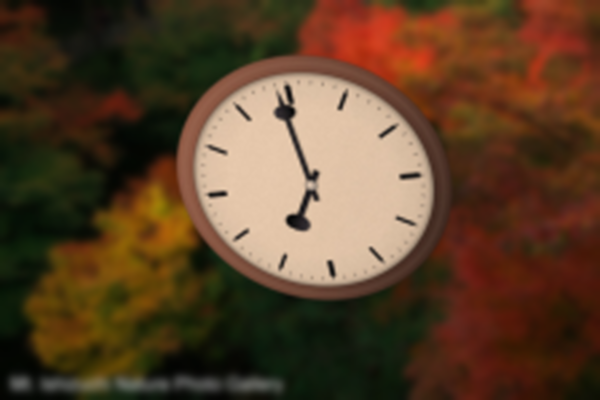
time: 6:59
